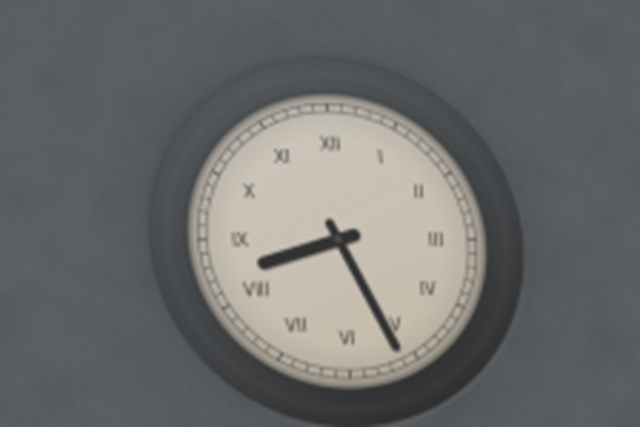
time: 8:26
